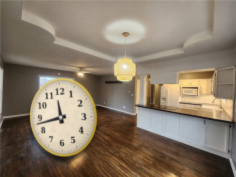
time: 11:43
